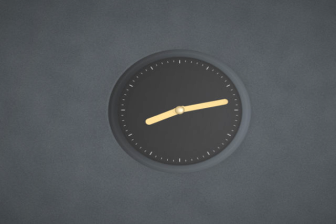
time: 8:13
